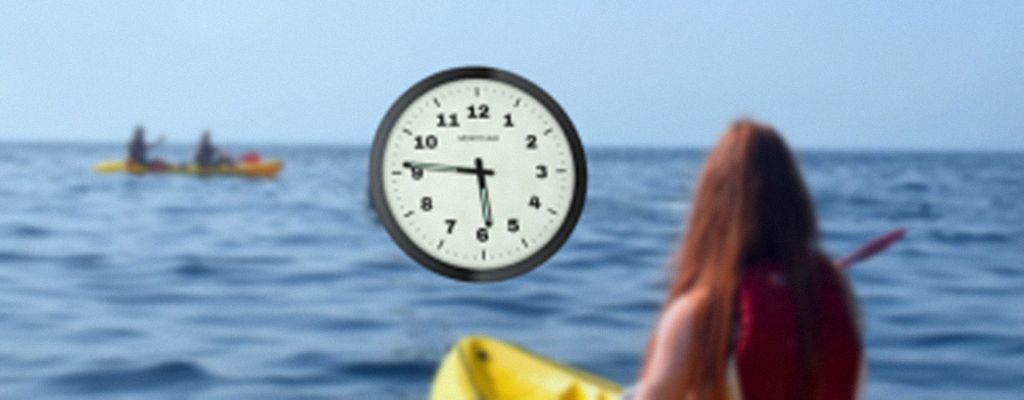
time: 5:46
